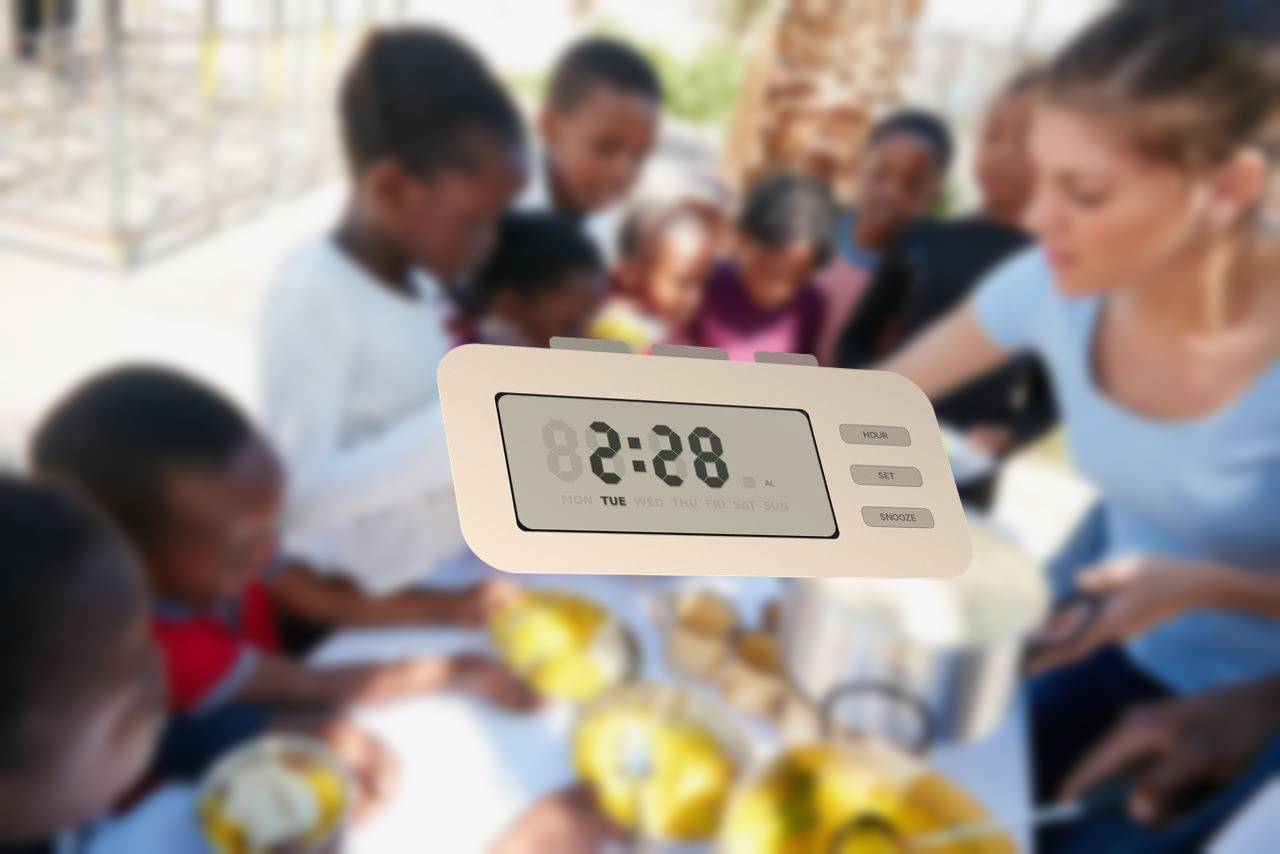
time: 2:28
